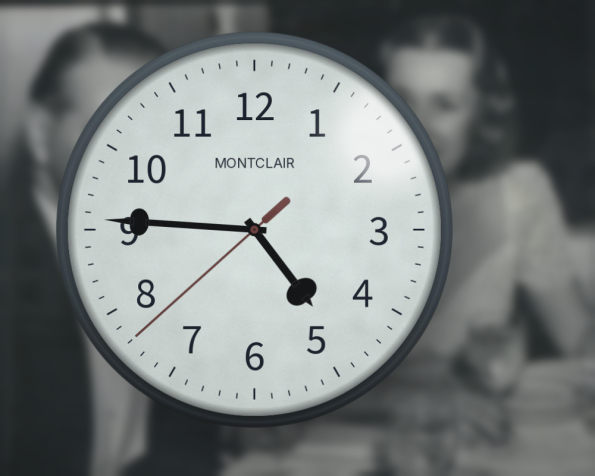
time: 4:45:38
